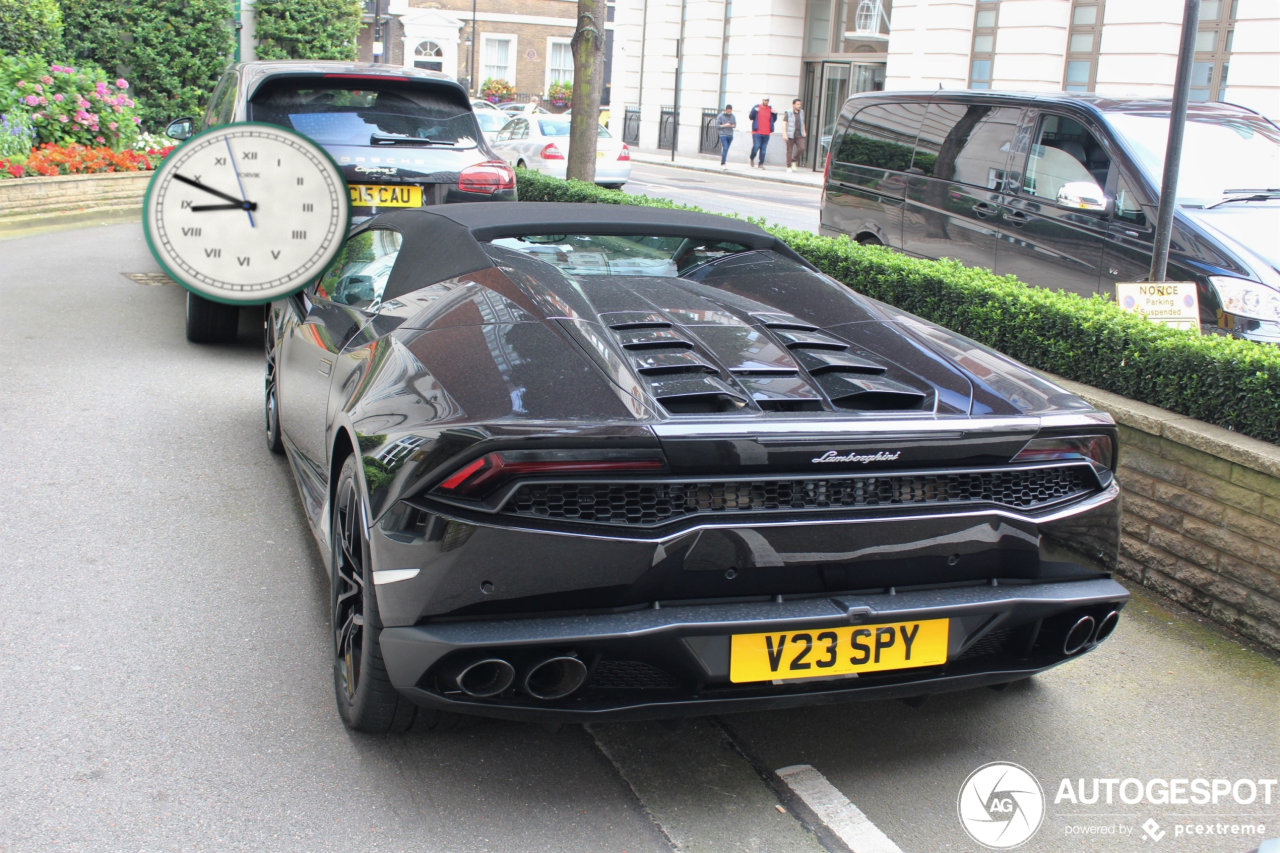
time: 8:48:57
